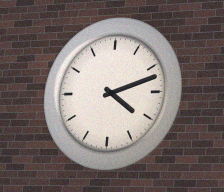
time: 4:12
